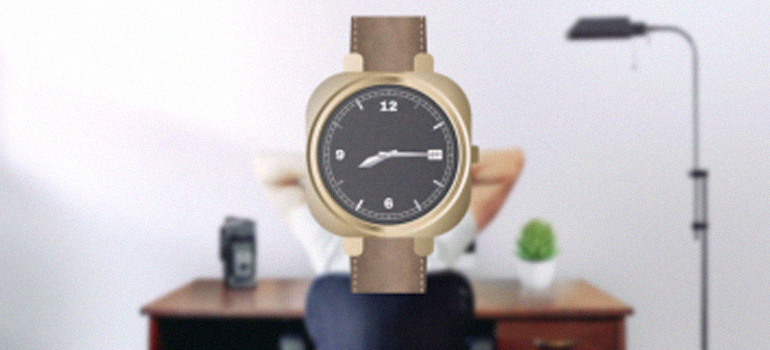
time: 8:15
